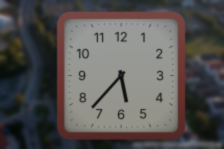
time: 5:37
